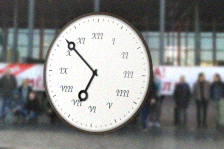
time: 6:52
